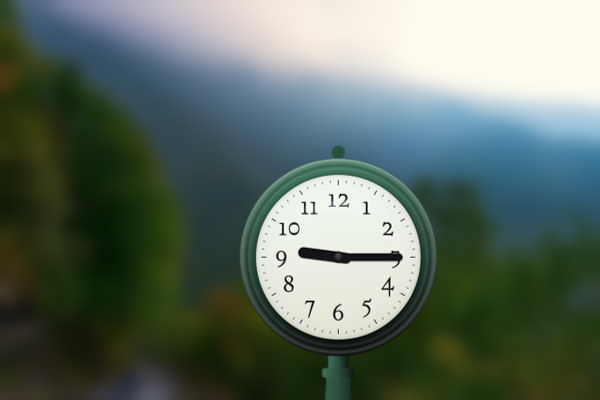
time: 9:15
